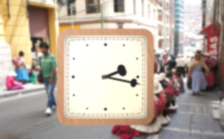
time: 2:17
